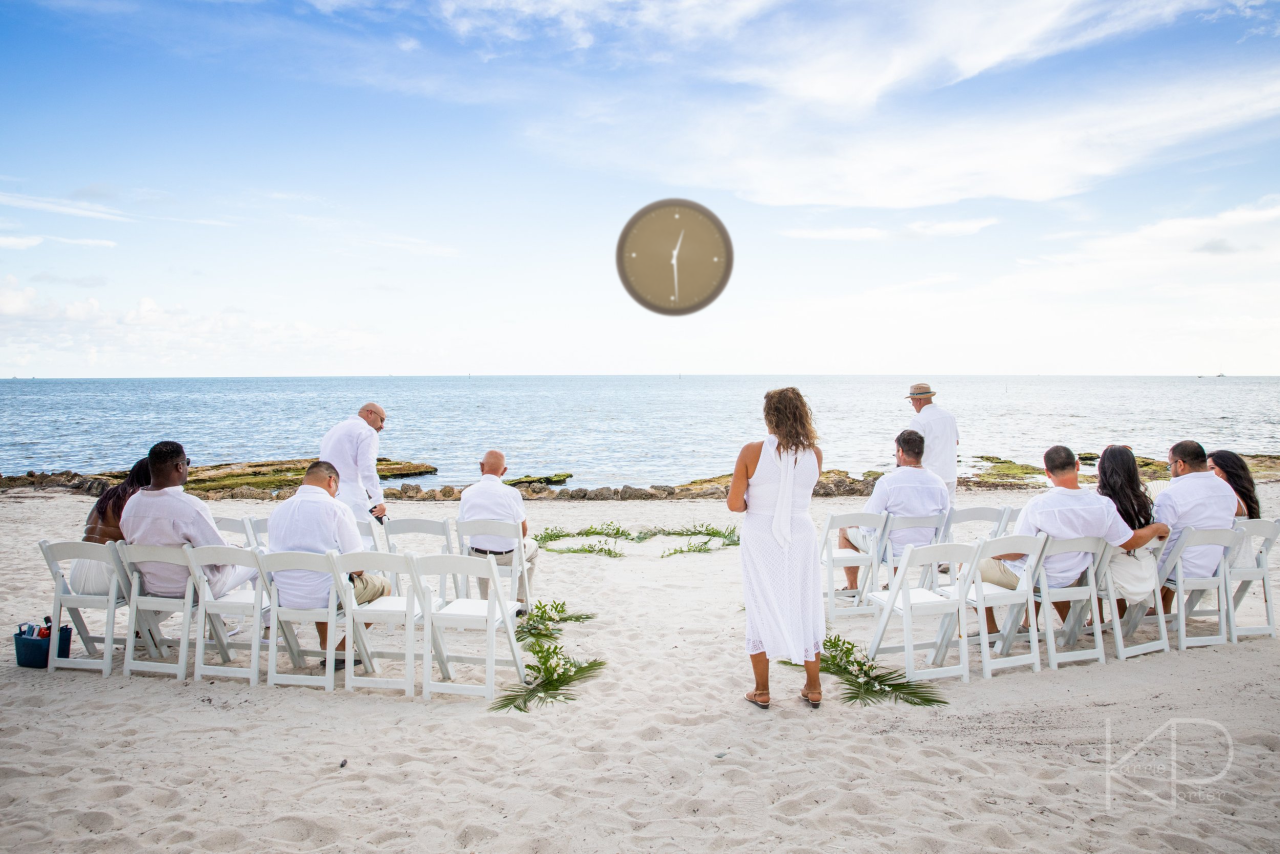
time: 12:29
